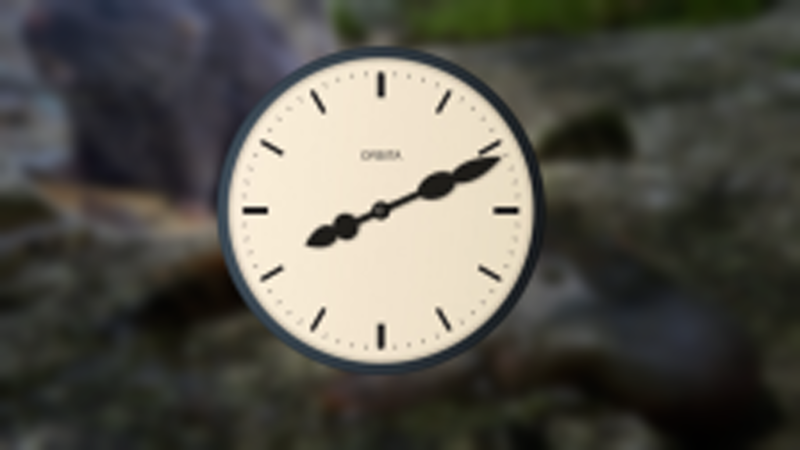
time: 8:11
